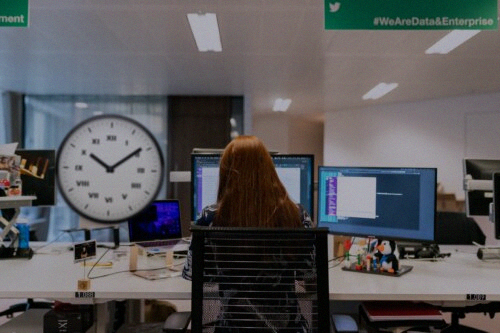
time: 10:09
